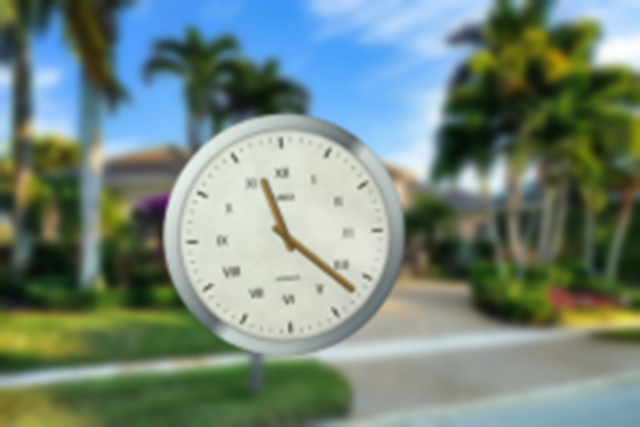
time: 11:22
